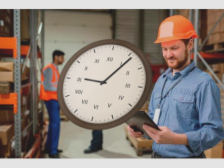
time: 9:06
